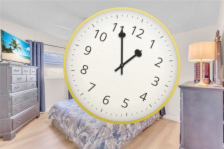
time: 12:56
